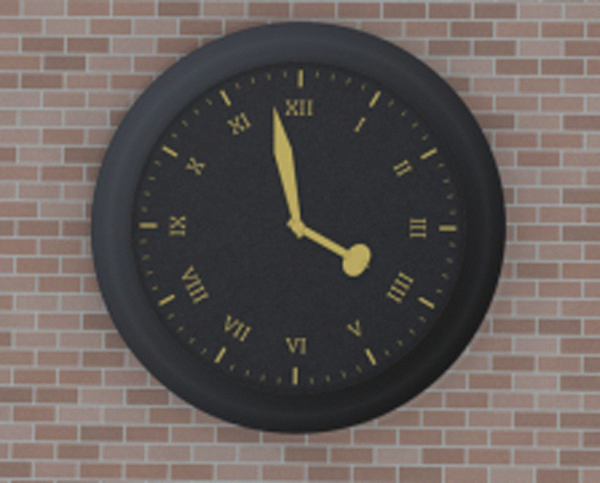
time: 3:58
